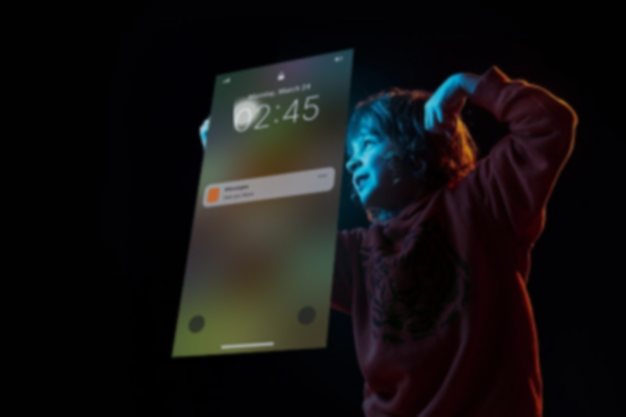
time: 2:45
